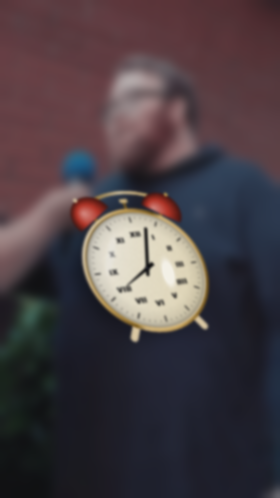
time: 8:03
